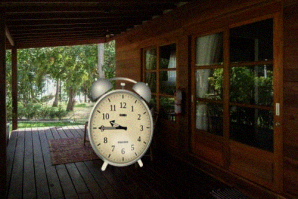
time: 9:45
